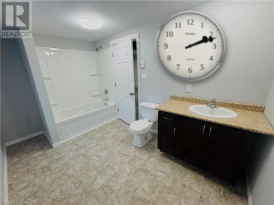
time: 2:12
